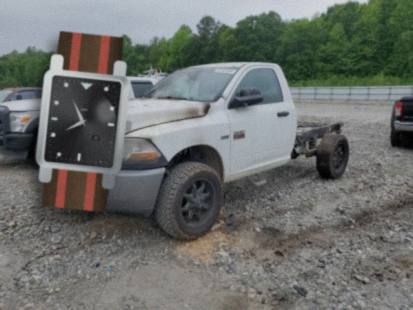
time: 7:55
